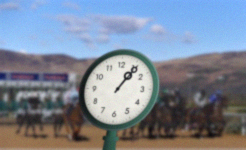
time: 1:06
